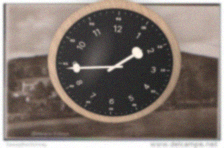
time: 1:44
